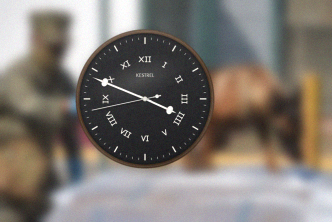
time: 3:48:43
